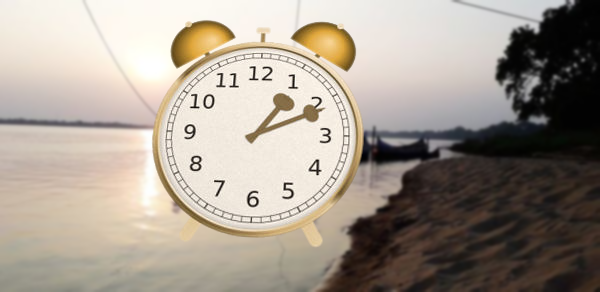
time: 1:11
